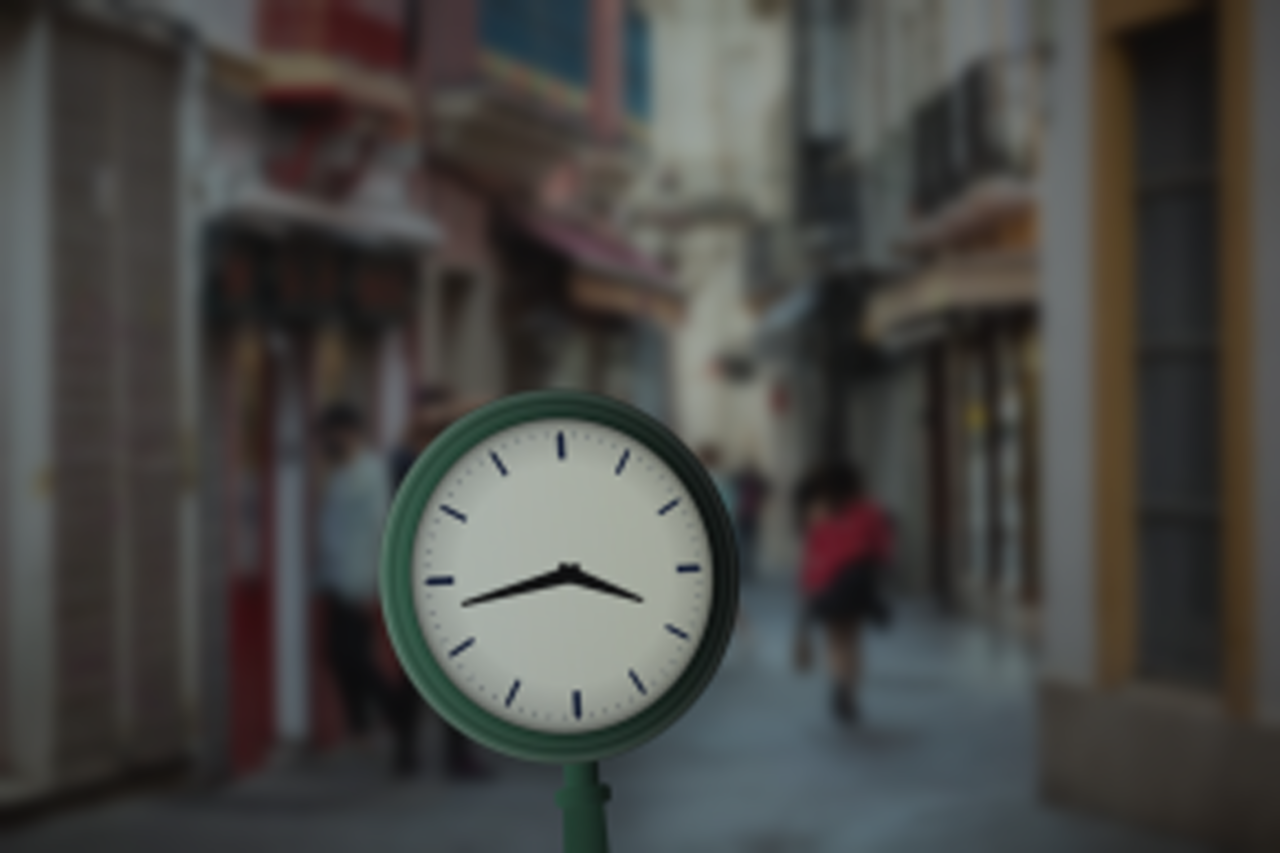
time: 3:43
